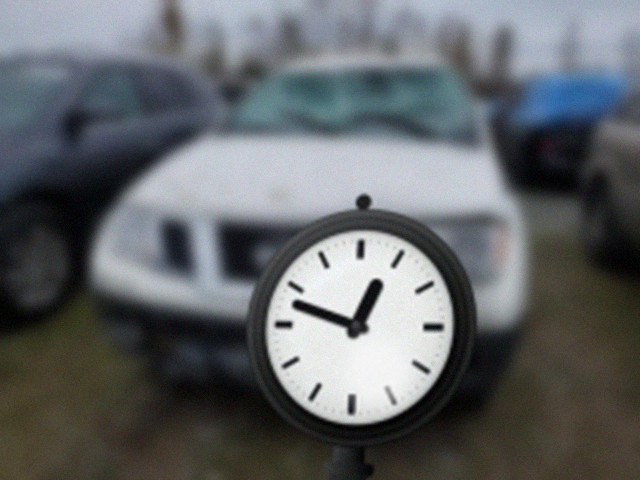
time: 12:48
